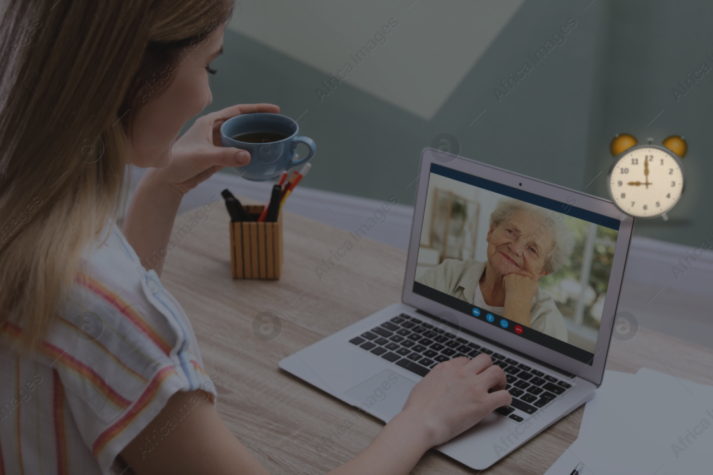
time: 8:59
